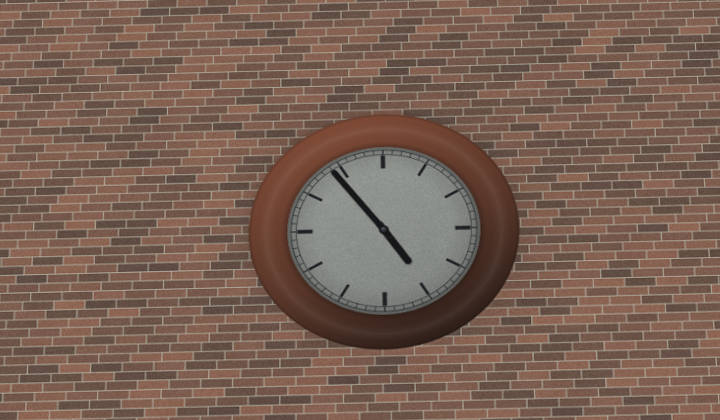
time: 4:54
